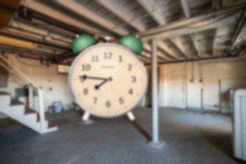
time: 7:46
